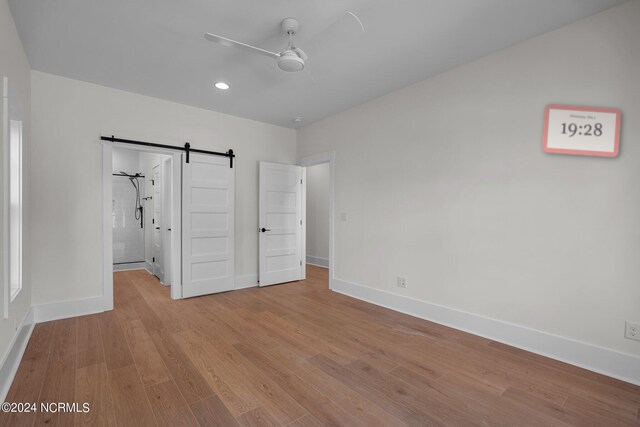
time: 19:28
